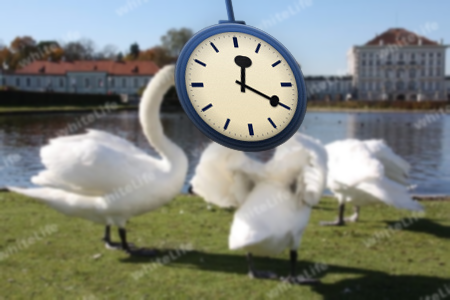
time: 12:20
